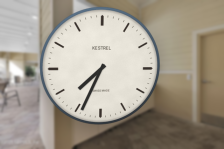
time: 7:34
